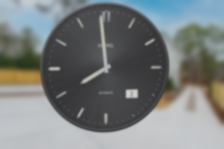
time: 7:59
